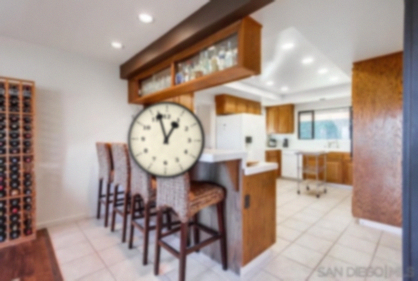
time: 12:57
